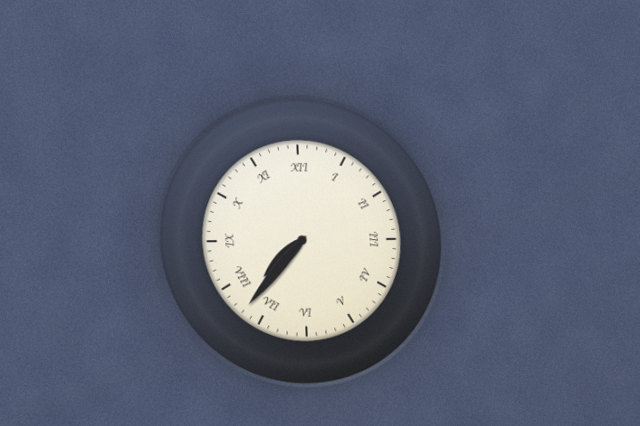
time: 7:37
